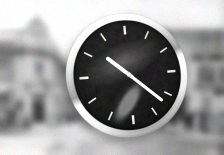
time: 10:22
